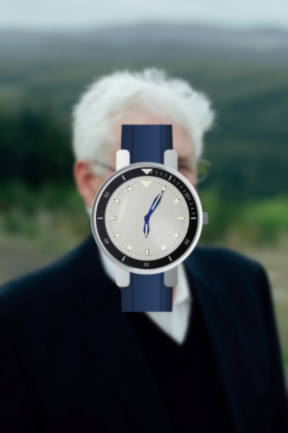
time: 6:05
